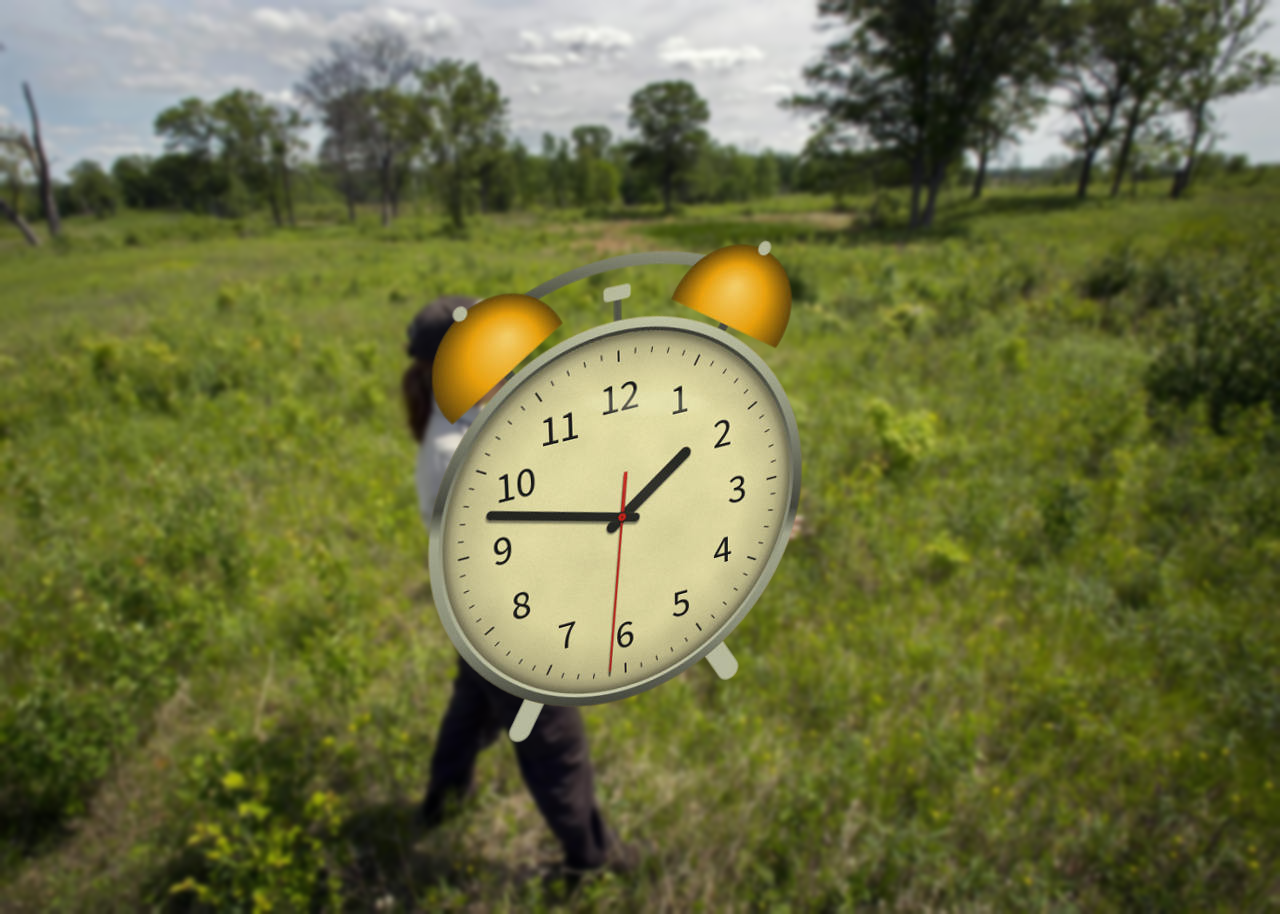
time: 1:47:31
